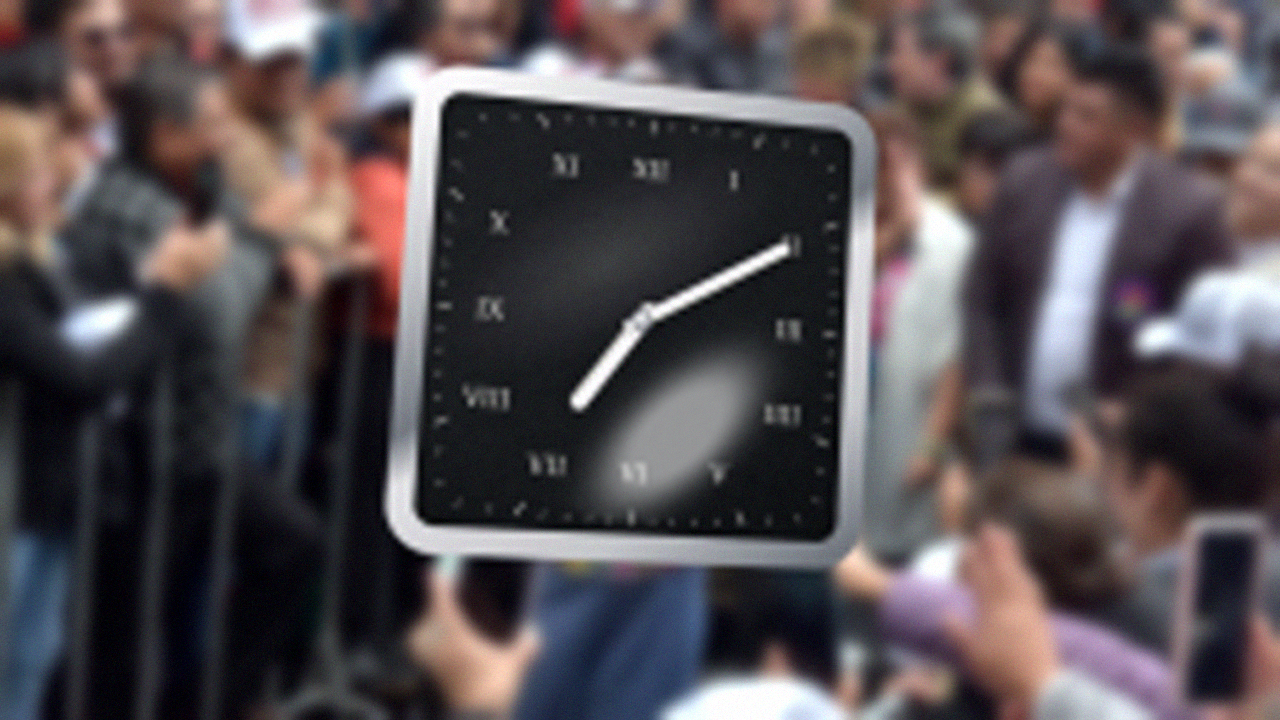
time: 7:10
